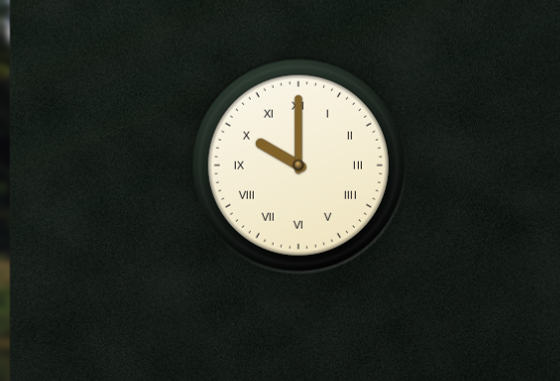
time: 10:00
